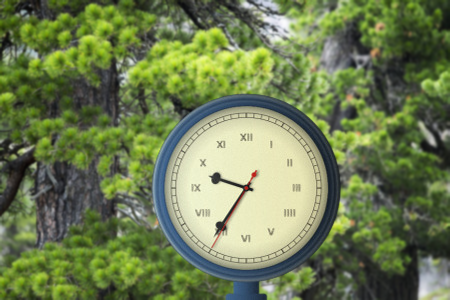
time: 9:35:35
